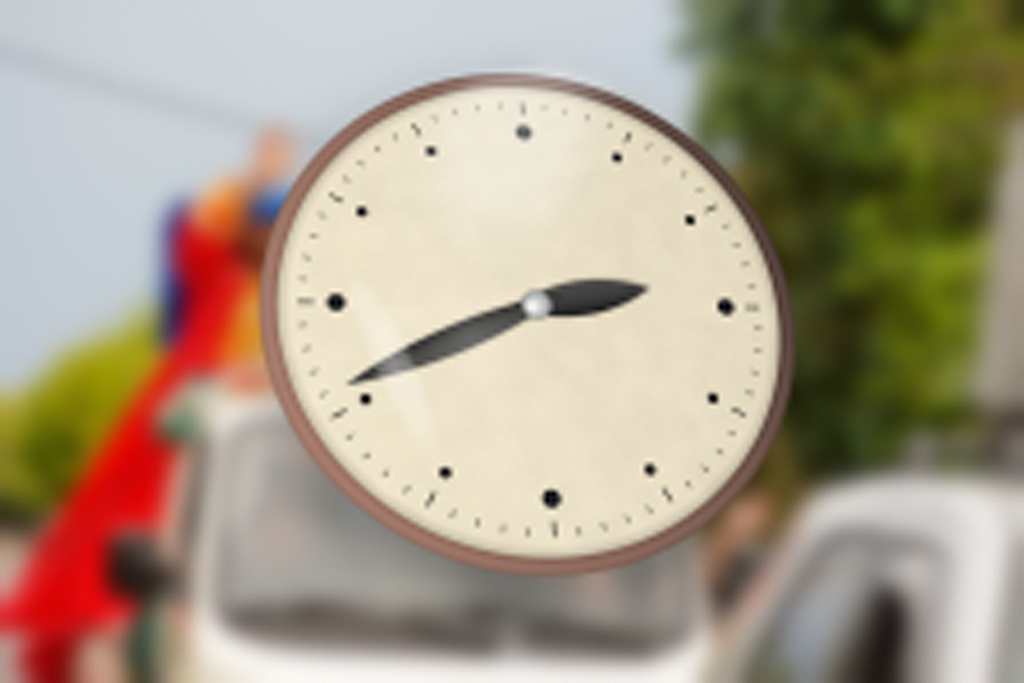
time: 2:41
